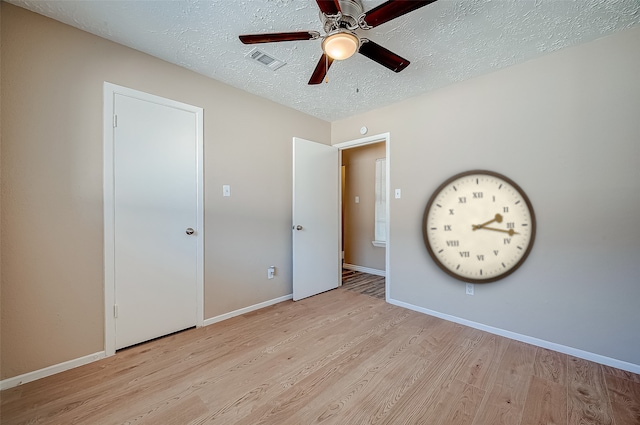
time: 2:17
